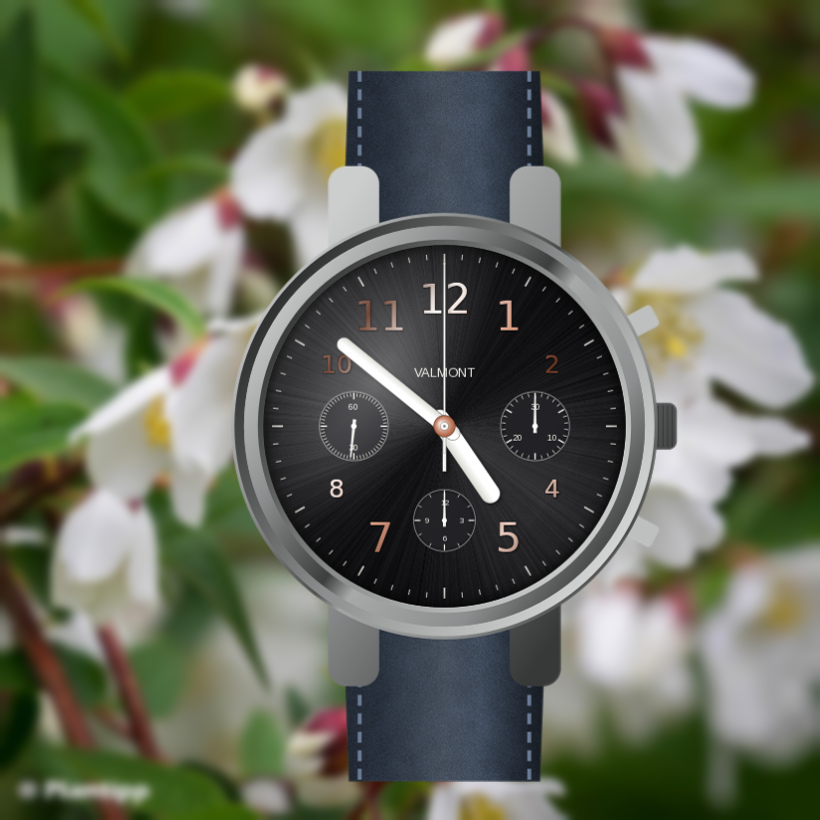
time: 4:51:31
